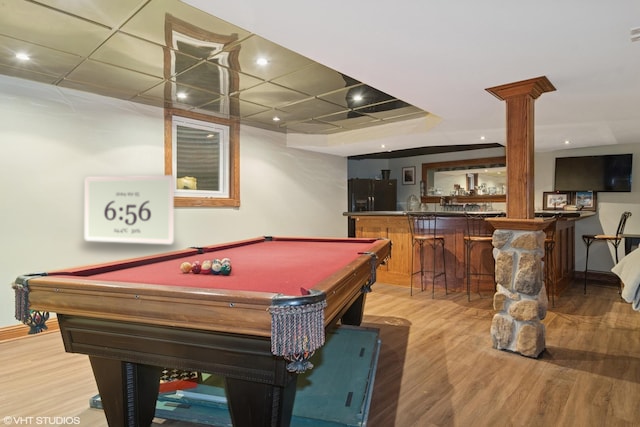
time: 6:56
